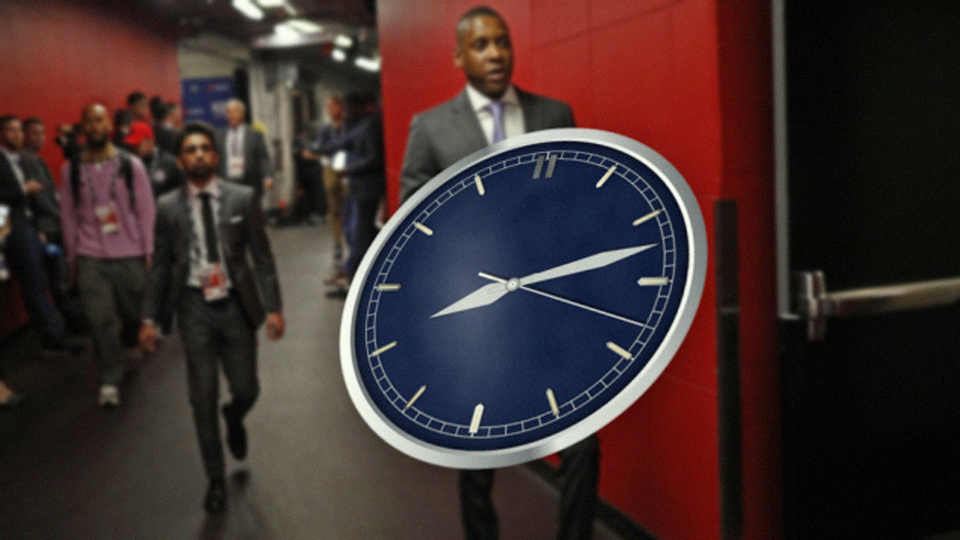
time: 8:12:18
